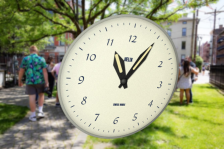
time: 11:05
